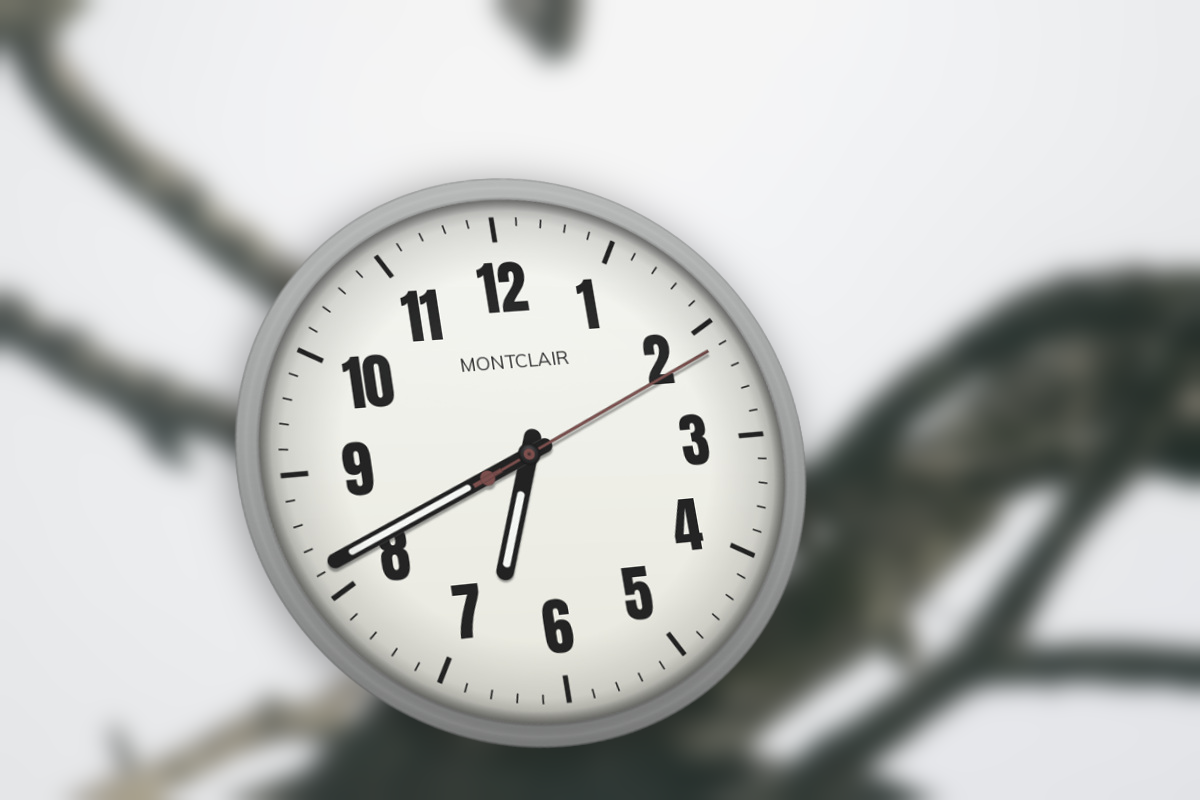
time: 6:41:11
